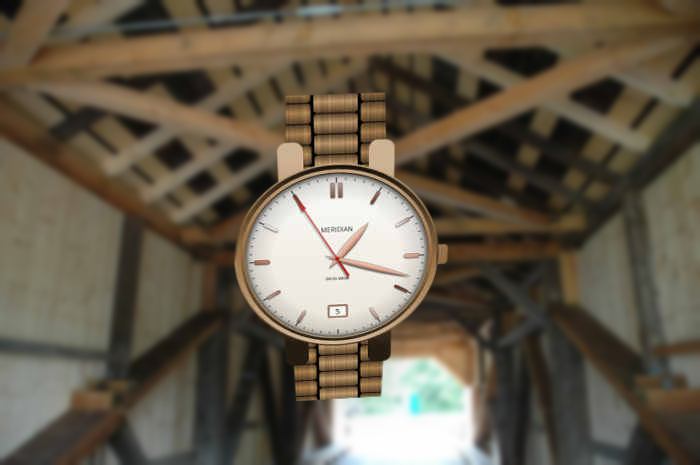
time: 1:17:55
